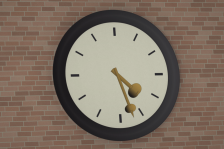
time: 4:27
